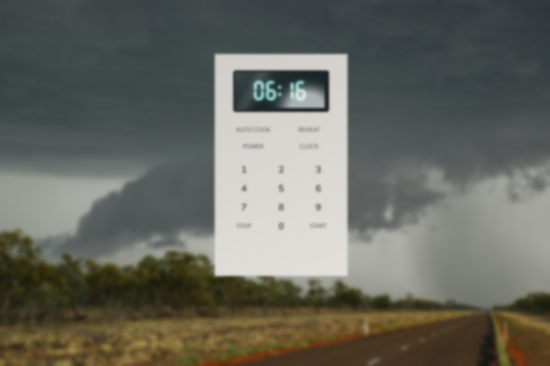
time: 6:16
